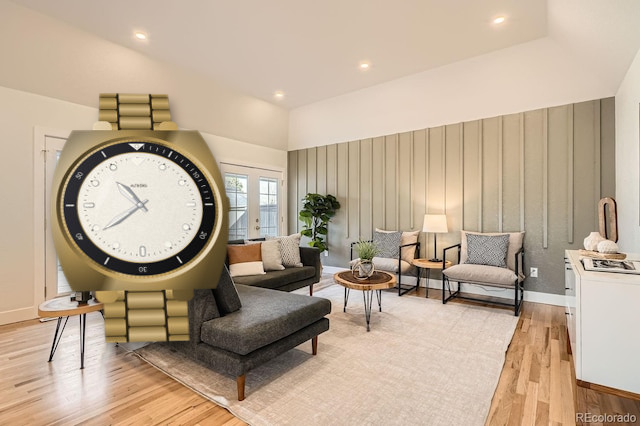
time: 10:39
